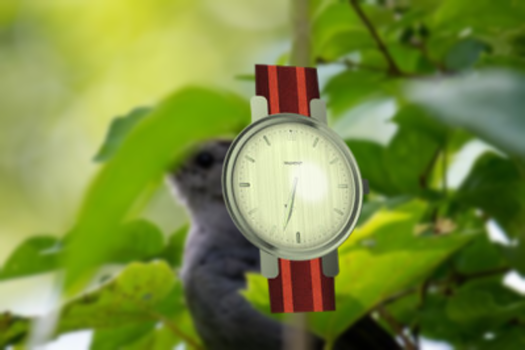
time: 6:33
